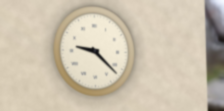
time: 9:22
